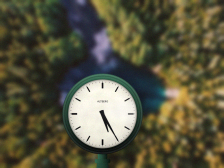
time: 5:25
